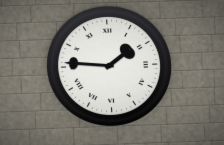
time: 1:46
